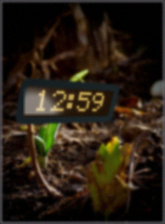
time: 12:59
